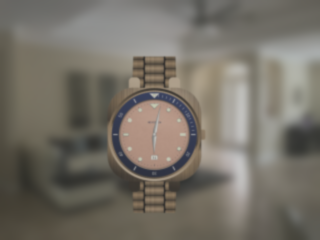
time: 6:02
